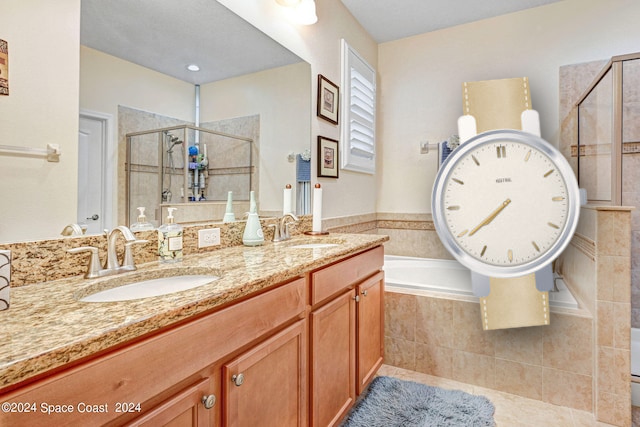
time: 7:39
